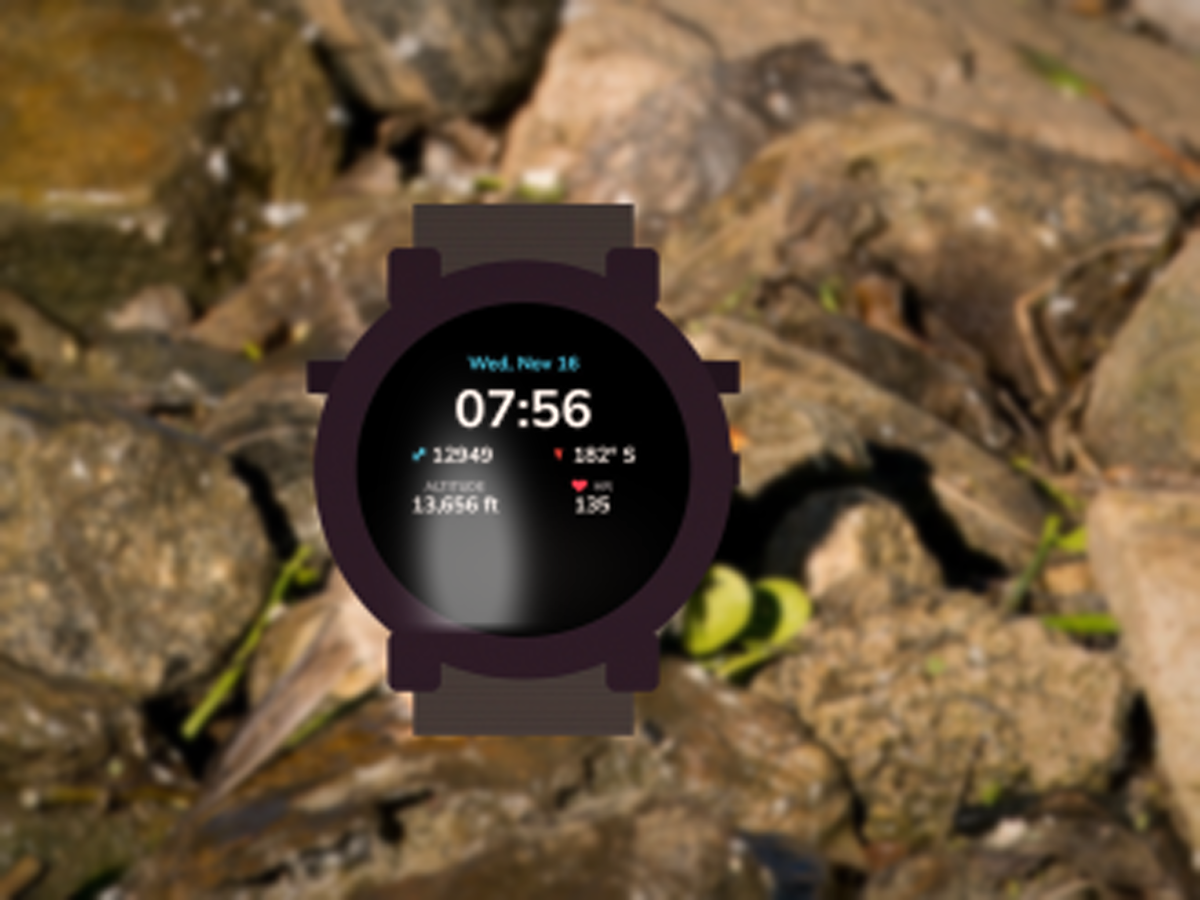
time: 7:56
